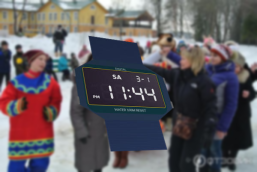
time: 11:44
